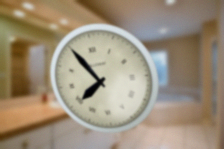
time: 7:55
